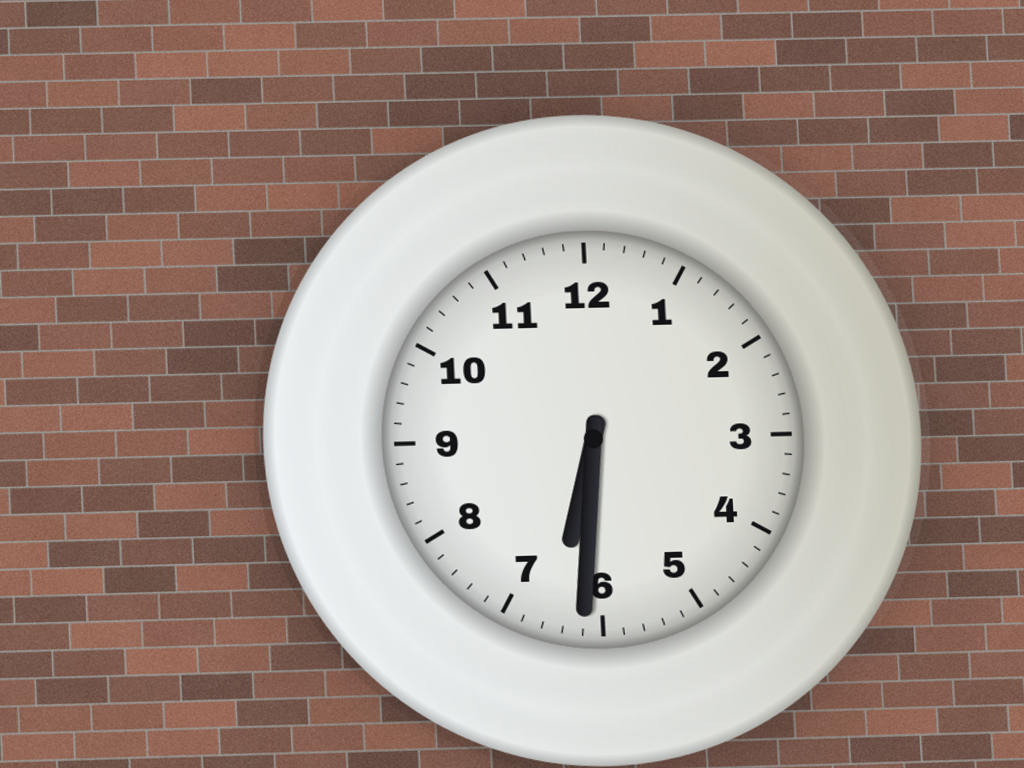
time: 6:31
